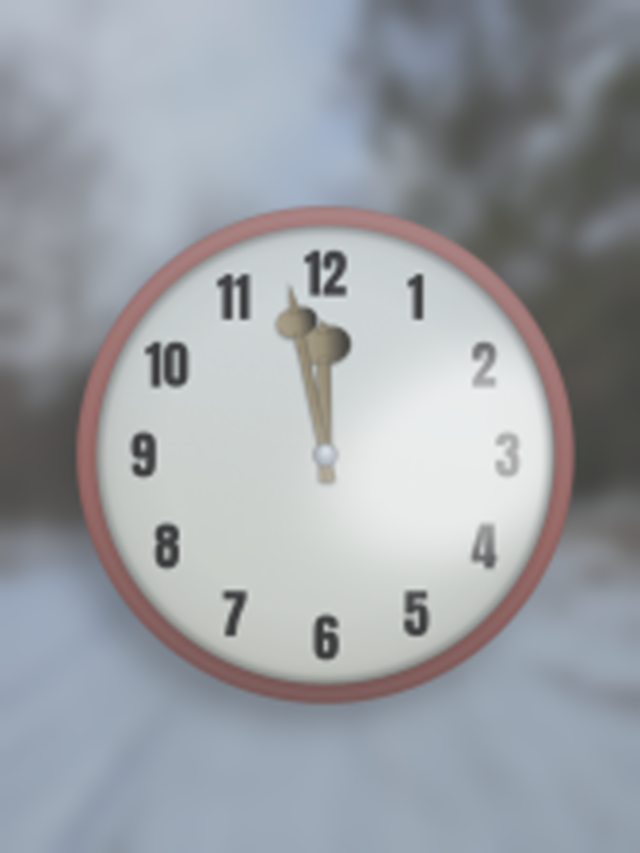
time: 11:58
